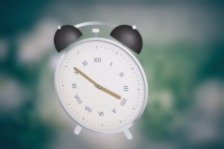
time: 3:51
